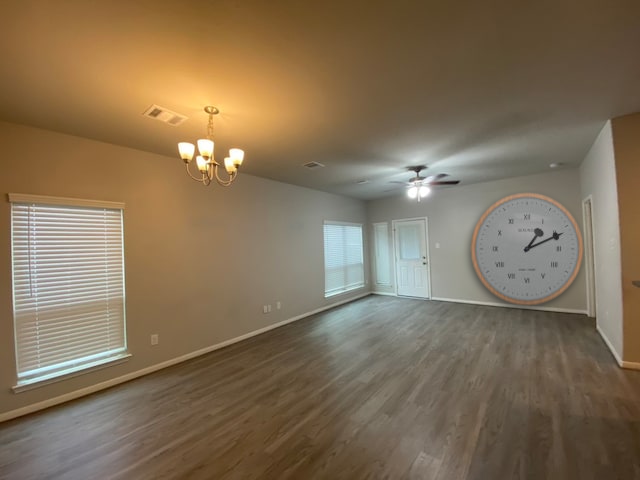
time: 1:11
